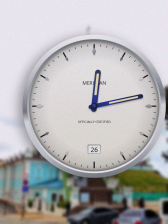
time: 12:13
